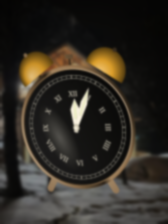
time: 12:04
